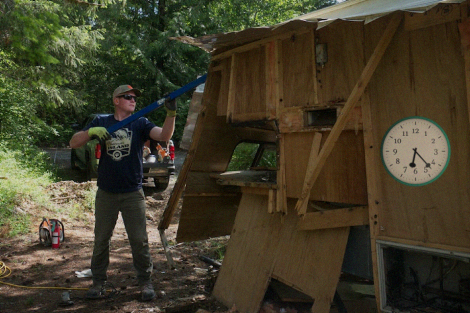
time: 6:23
